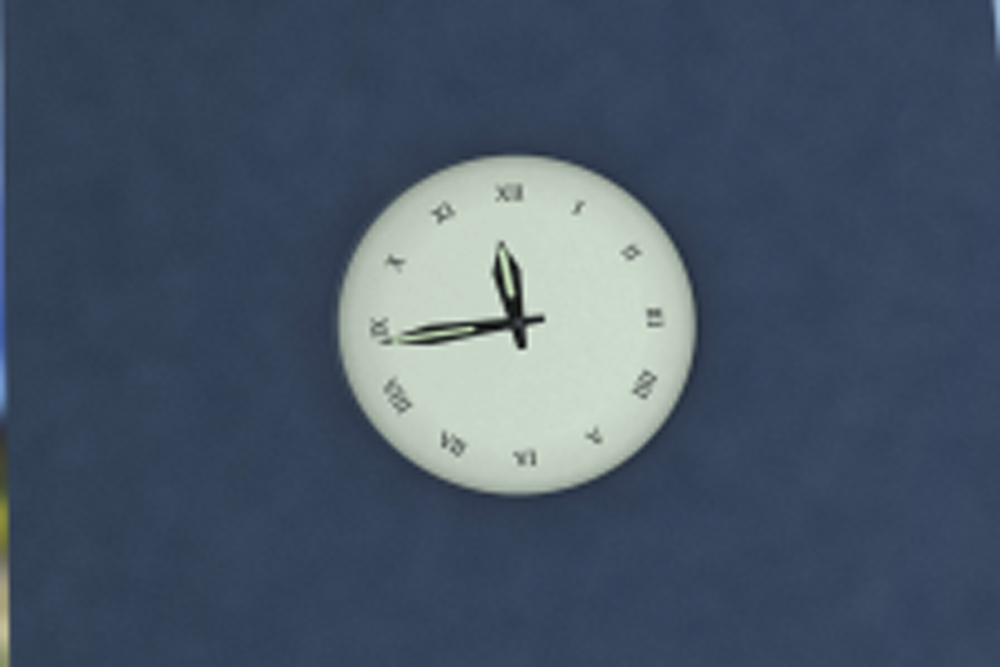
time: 11:44
